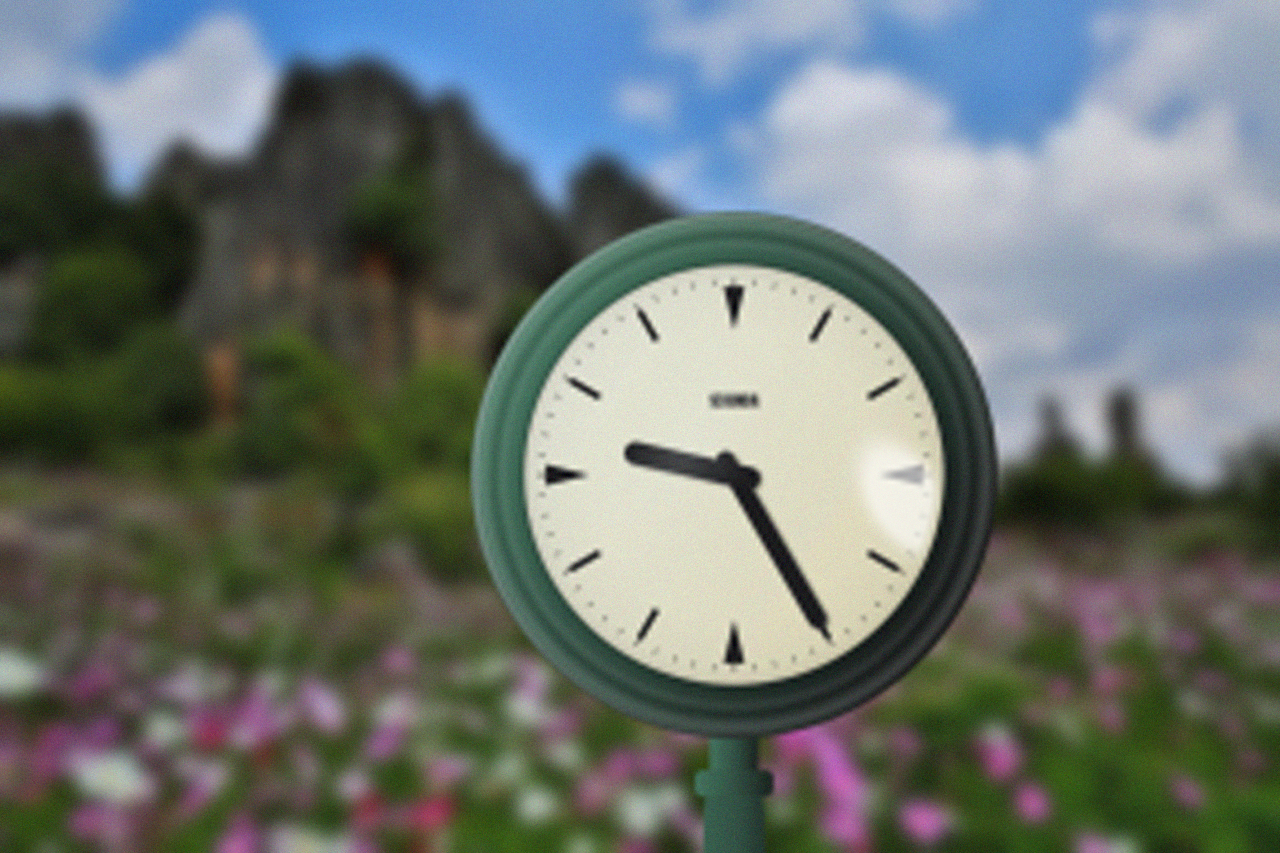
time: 9:25
